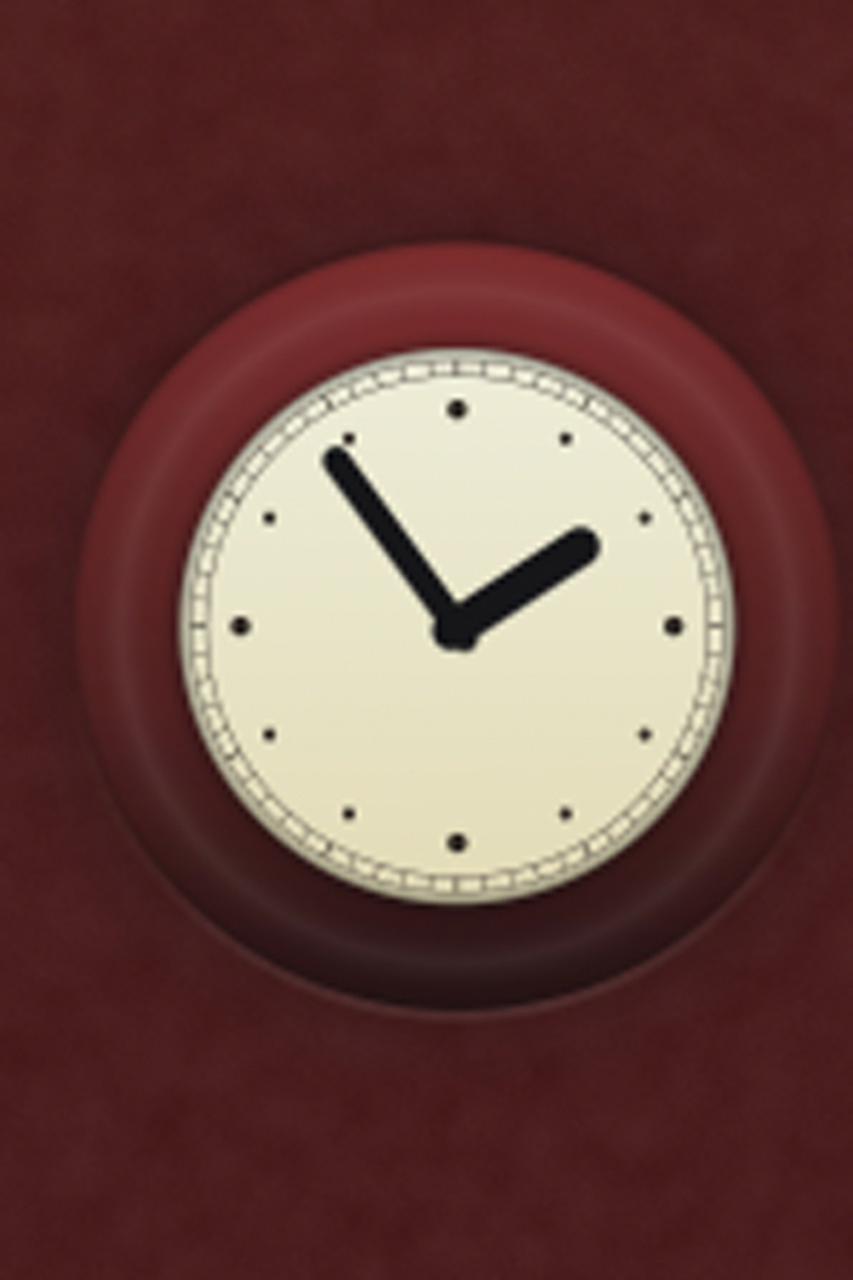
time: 1:54
